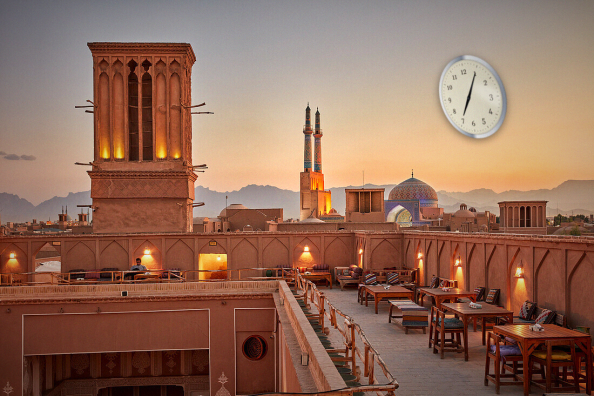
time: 7:05
